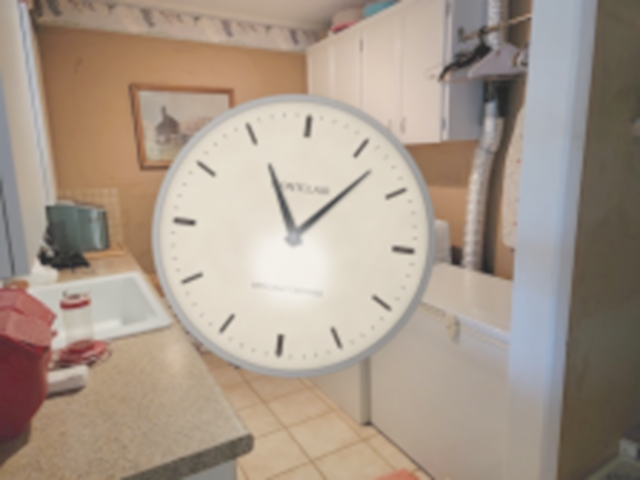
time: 11:07
